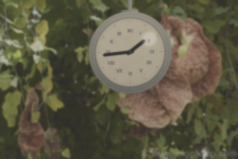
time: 1:44
